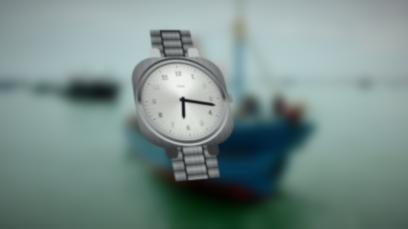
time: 6:17
